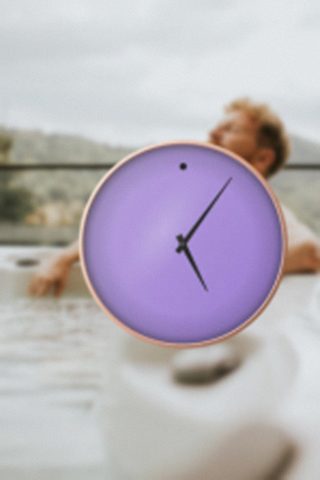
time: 5:06
